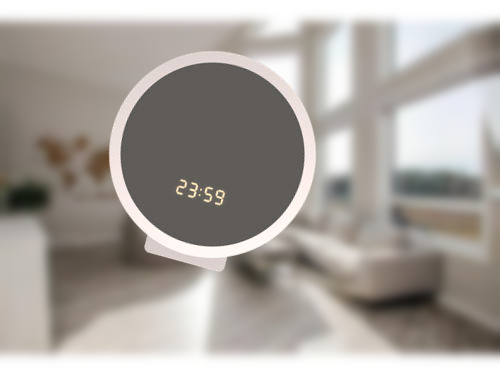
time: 23:59
